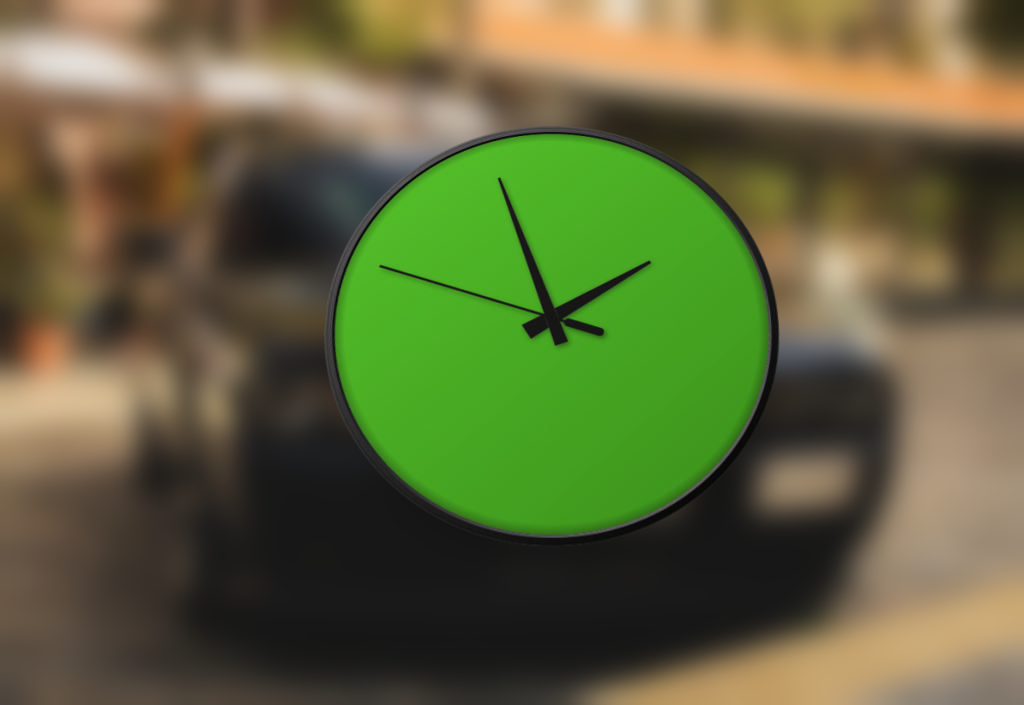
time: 1:56:48
